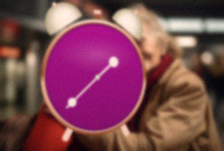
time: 1:38
